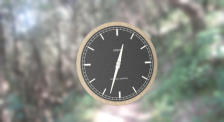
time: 12:33
